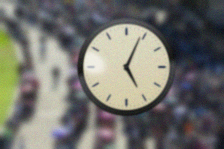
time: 5:04
